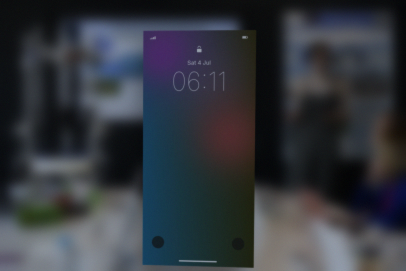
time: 6:11
